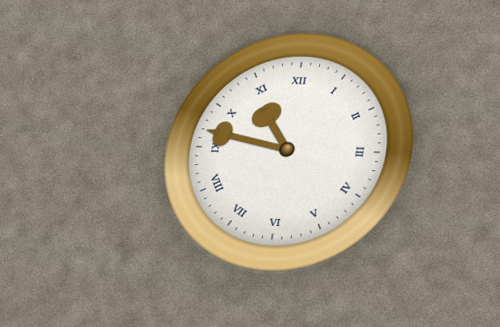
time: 10:47
